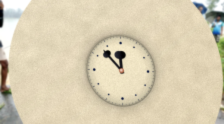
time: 11:53
